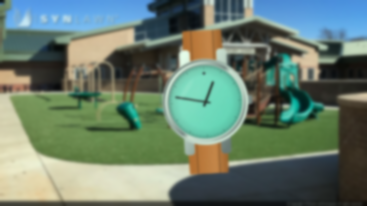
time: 12:47
